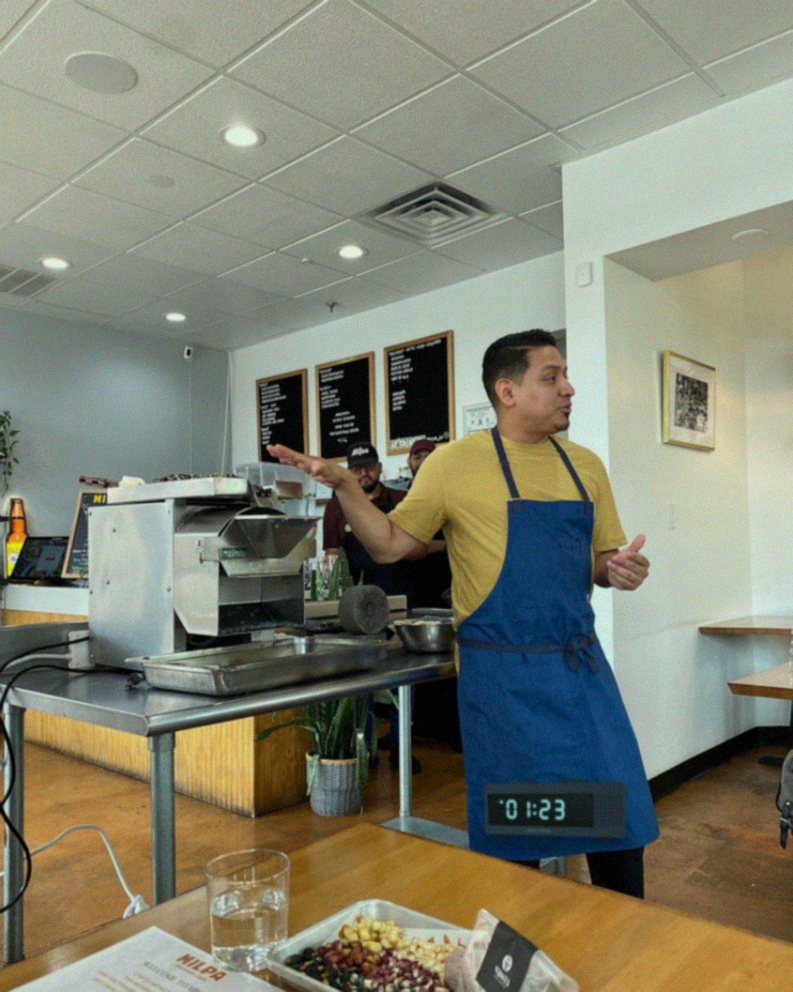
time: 1:23
